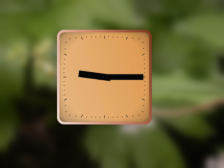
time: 9:15
